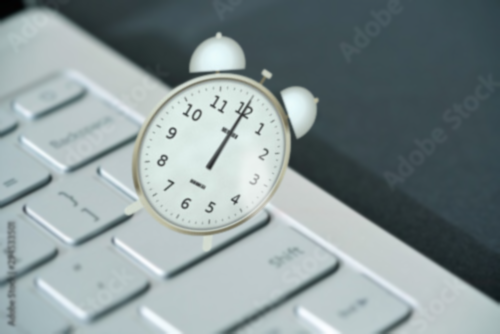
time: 12:00
